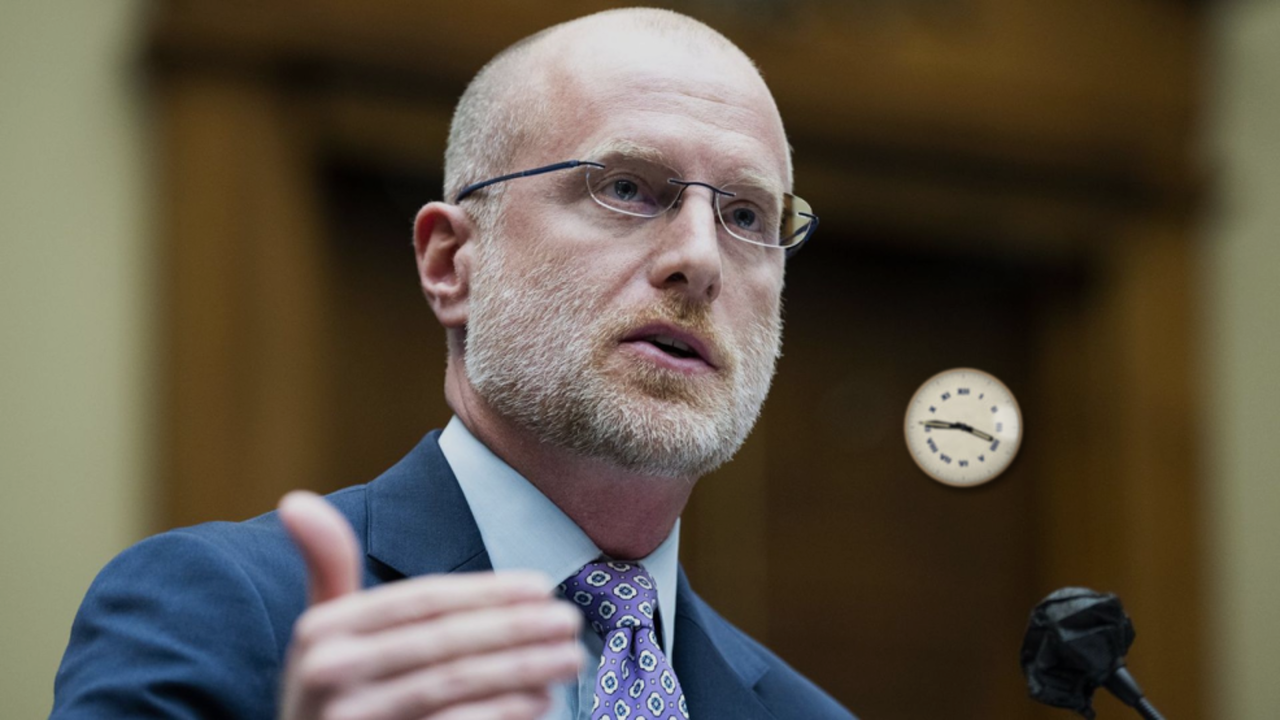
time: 3:46
